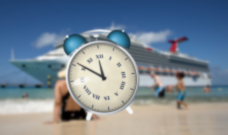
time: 11:51
